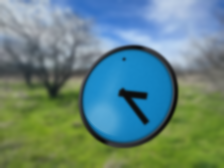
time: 3:24
